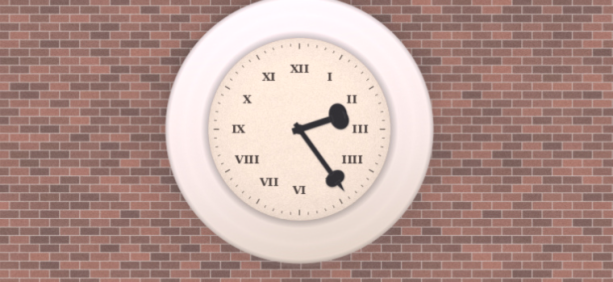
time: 2:24
